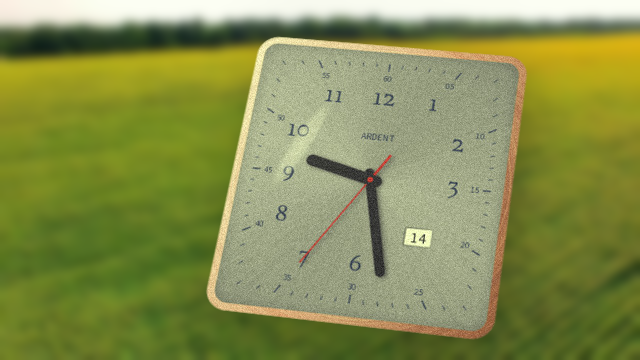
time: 9:27:35
